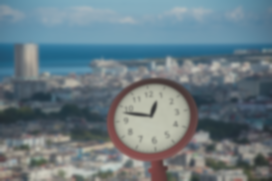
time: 12:48
